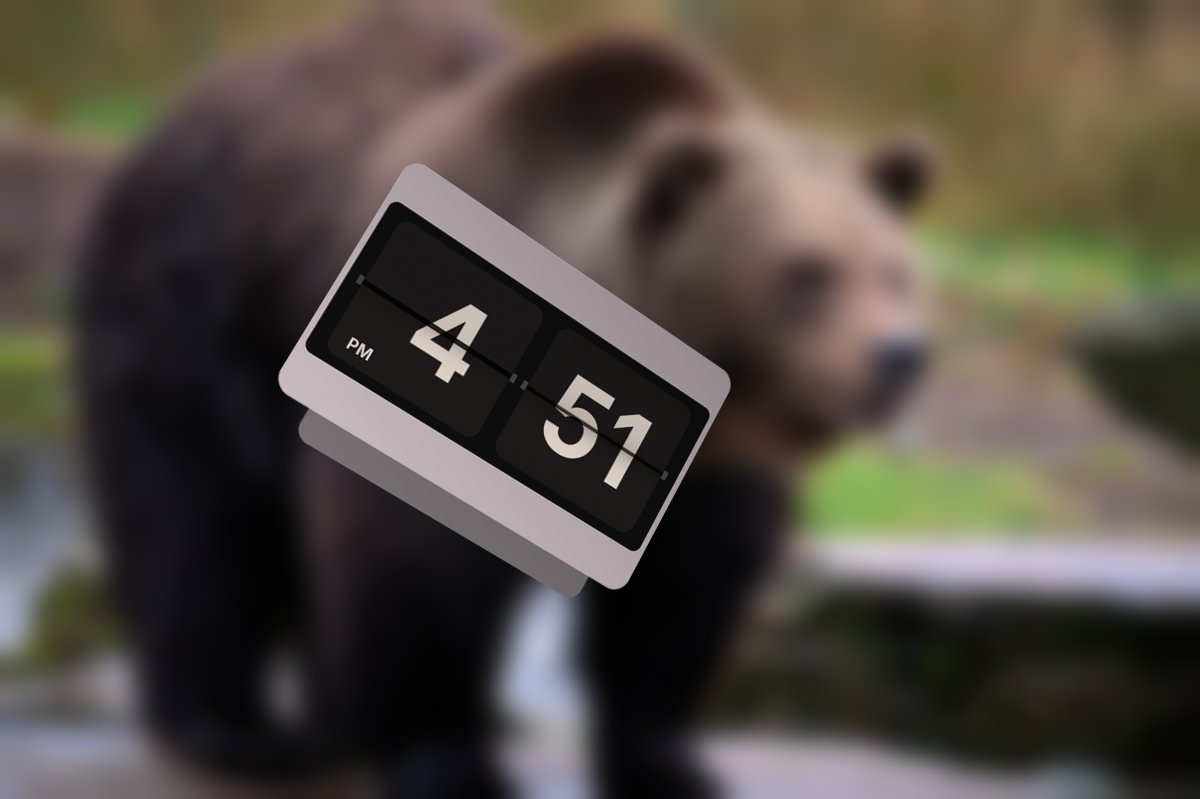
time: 4:51
